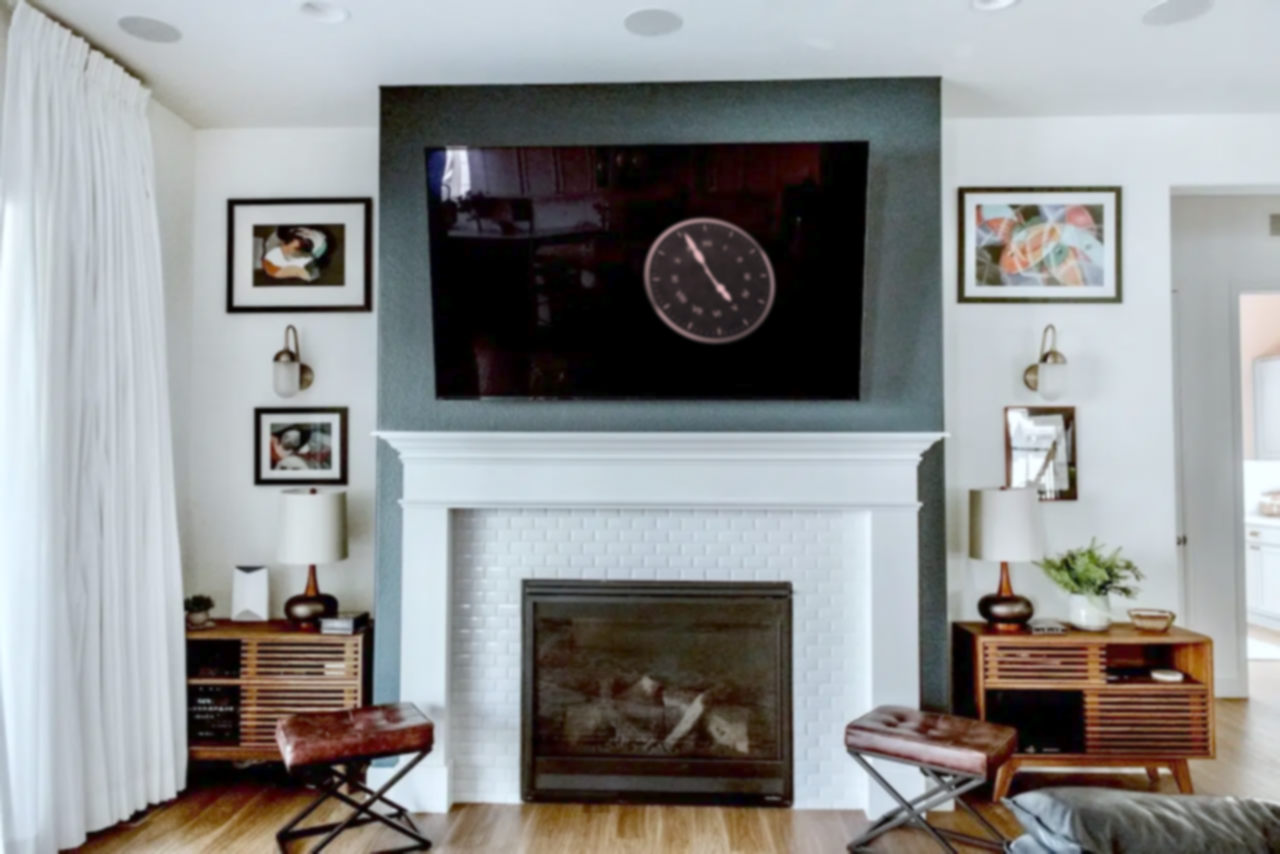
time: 4:56
